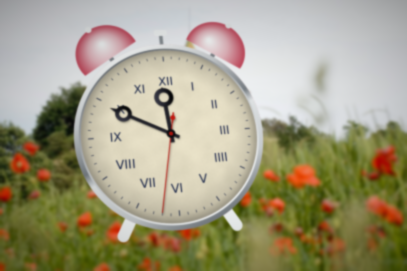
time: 11:49:32
